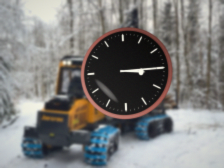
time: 3:15
